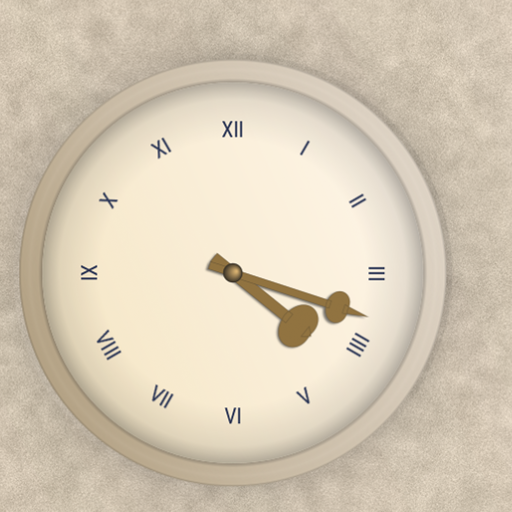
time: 4:18
